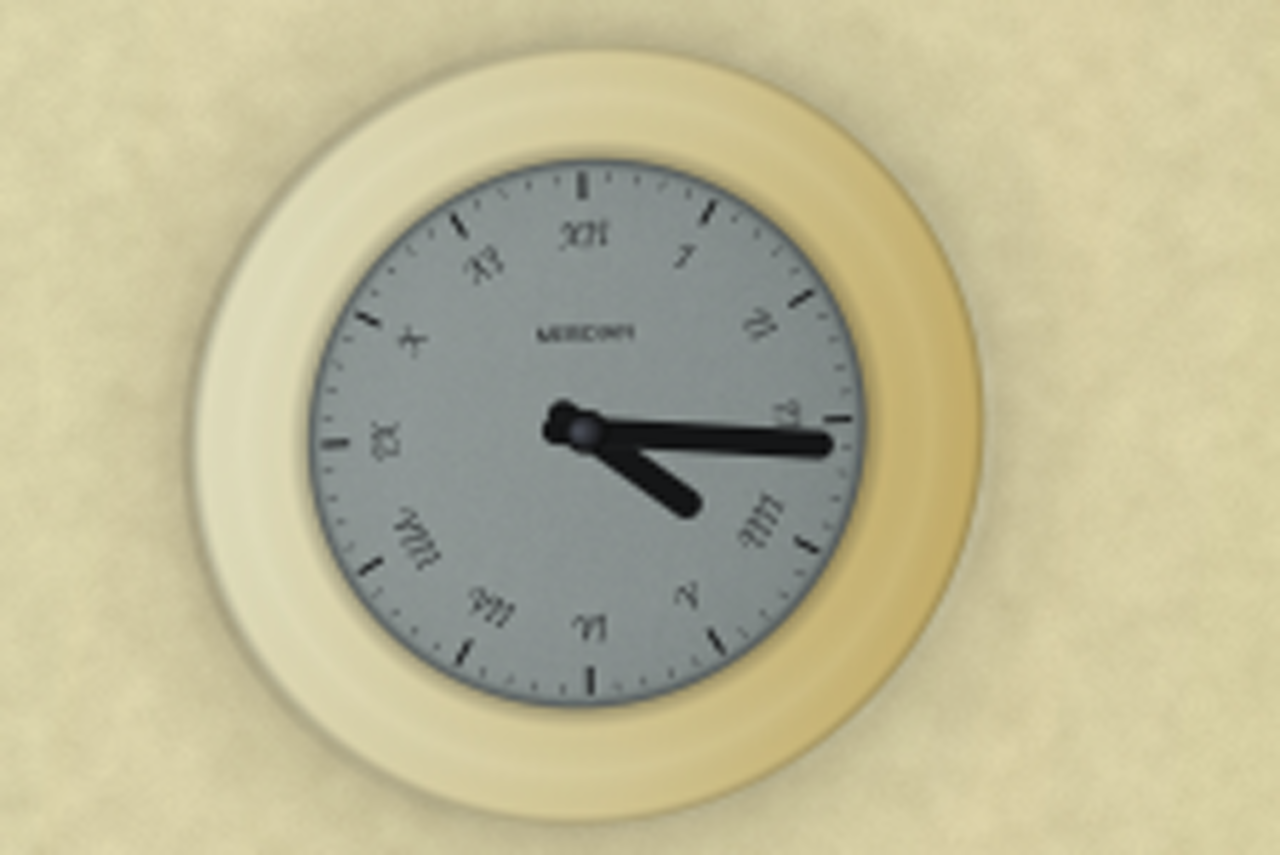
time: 4:16
